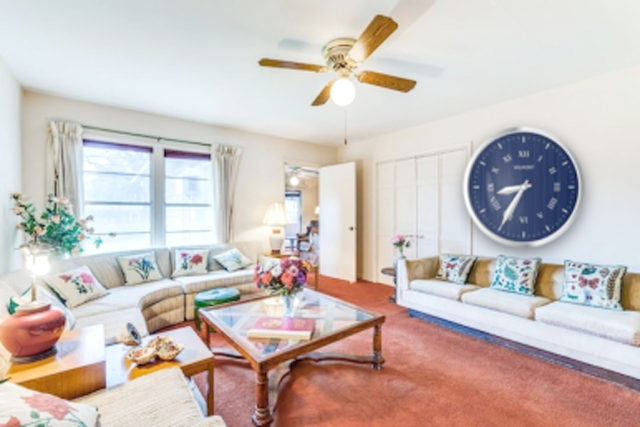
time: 8:35
